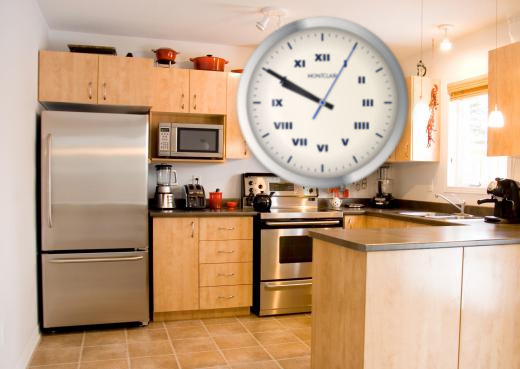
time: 9:50:05
